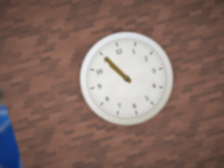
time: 10:55
